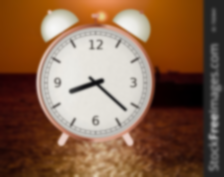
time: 8:22
